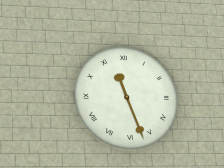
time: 11:27
